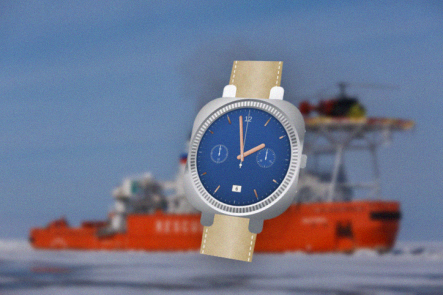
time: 1:58
